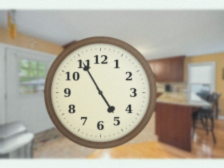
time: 4:55
